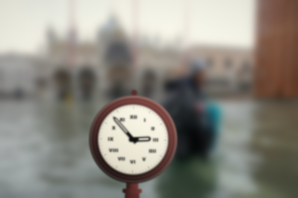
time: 2:53
